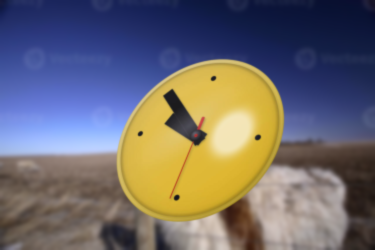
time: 9:52:31
